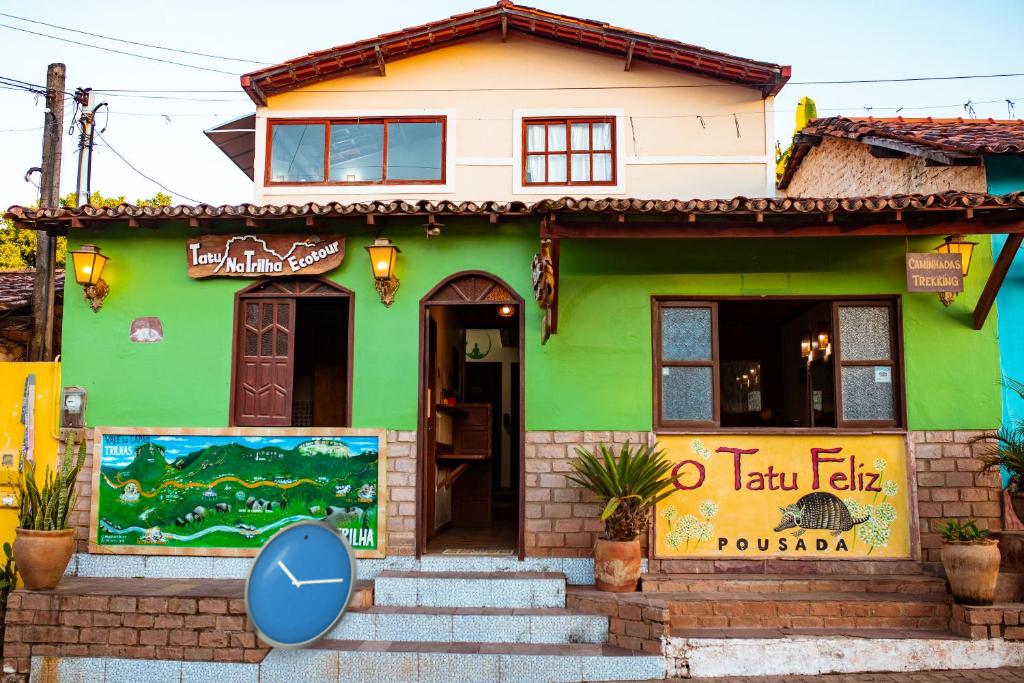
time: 10:14
